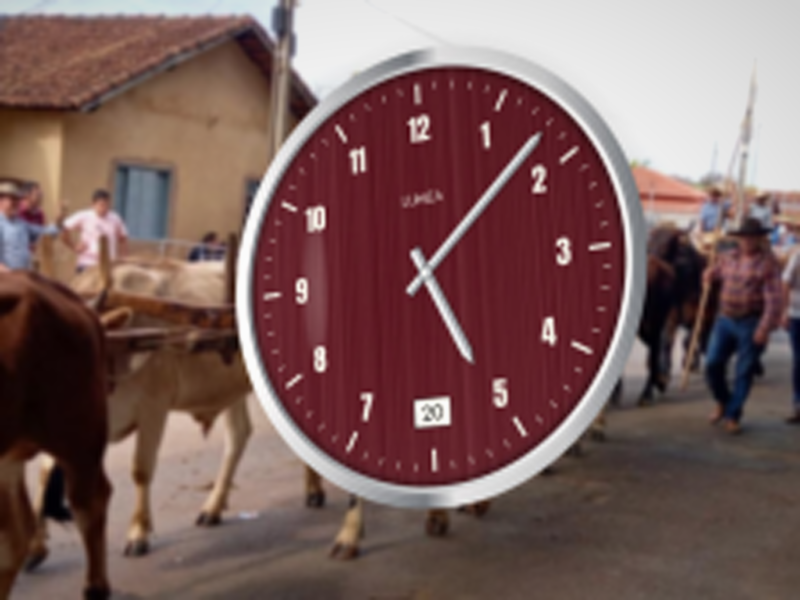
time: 5:08
